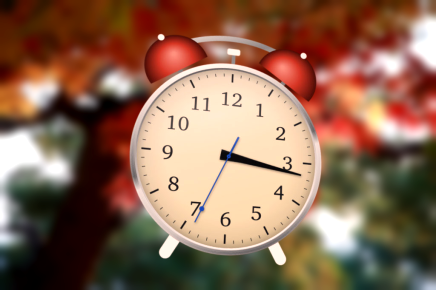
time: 3:16:34
